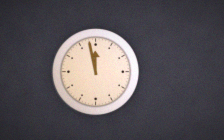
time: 11:58
